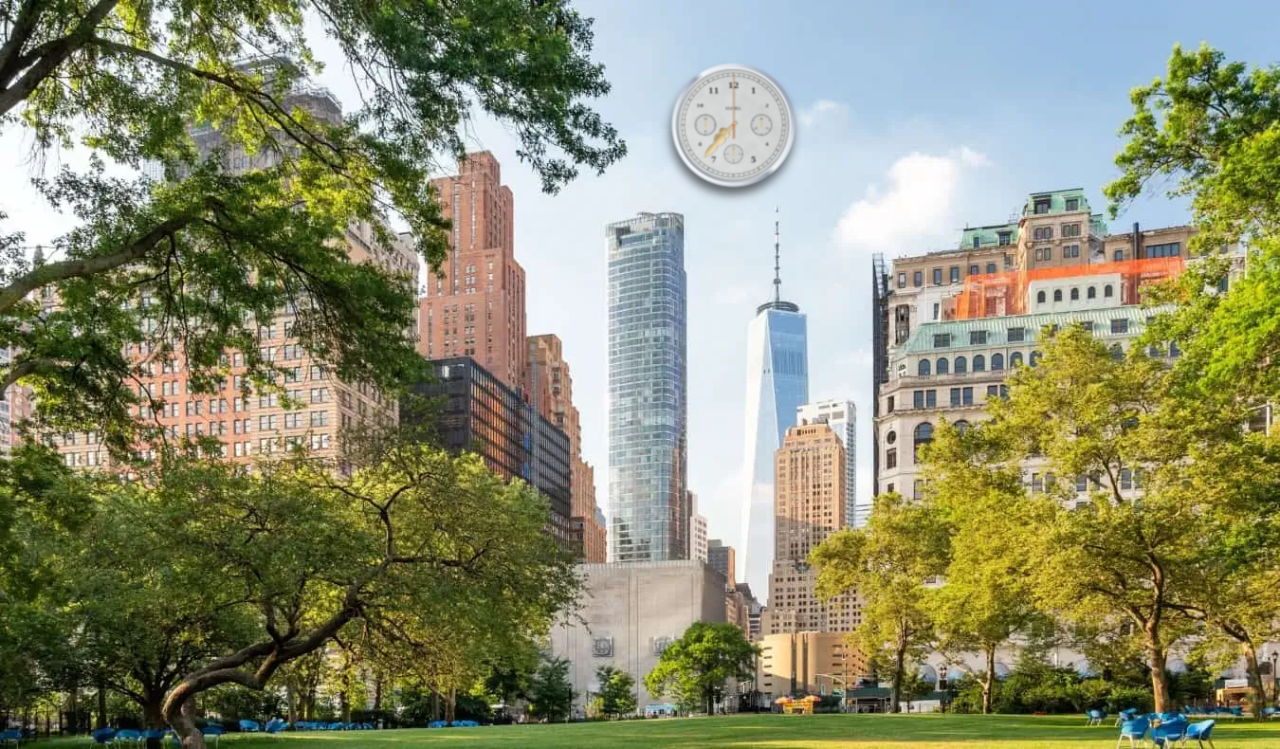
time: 7:37
